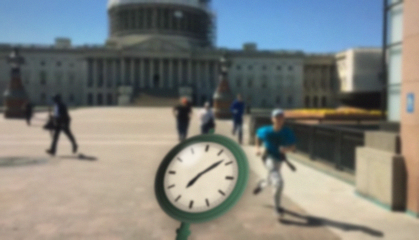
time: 7:08
